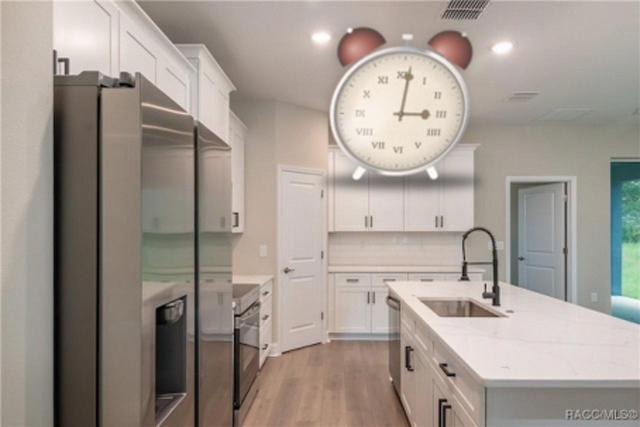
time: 3:01
